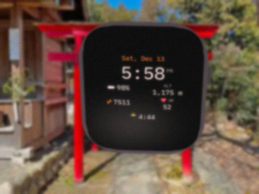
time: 5:58
